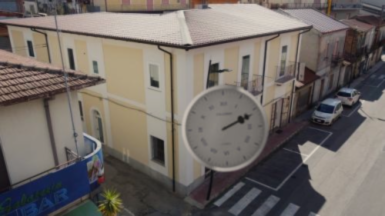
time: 2:11
